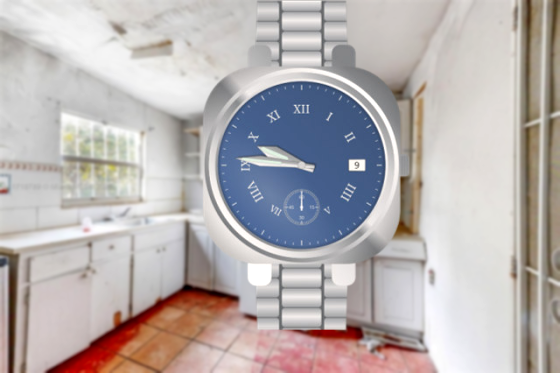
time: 9:46
